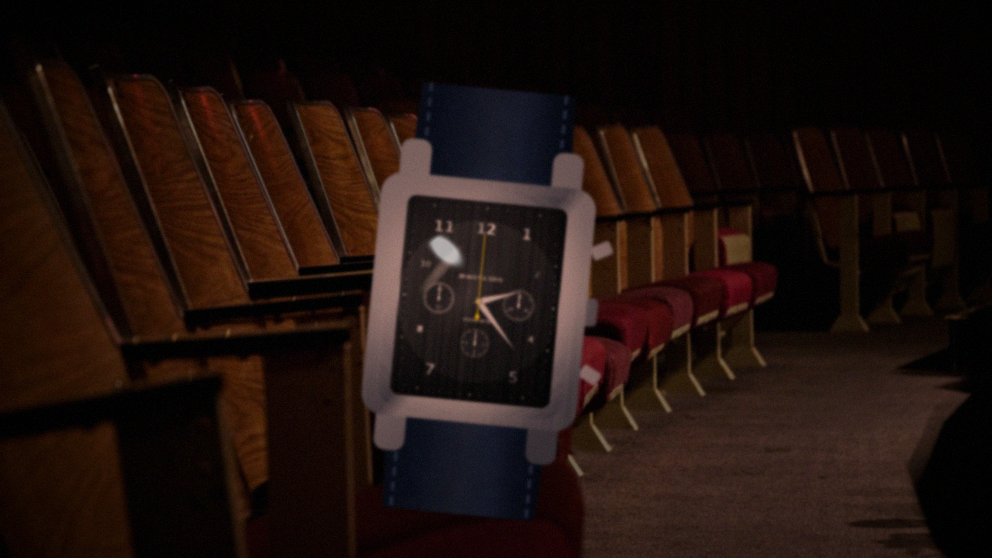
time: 2:23
